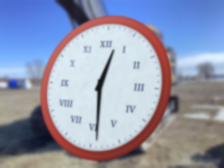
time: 12:29
